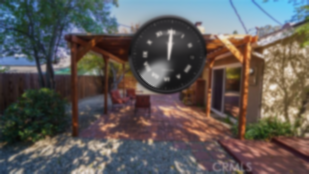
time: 12:00
